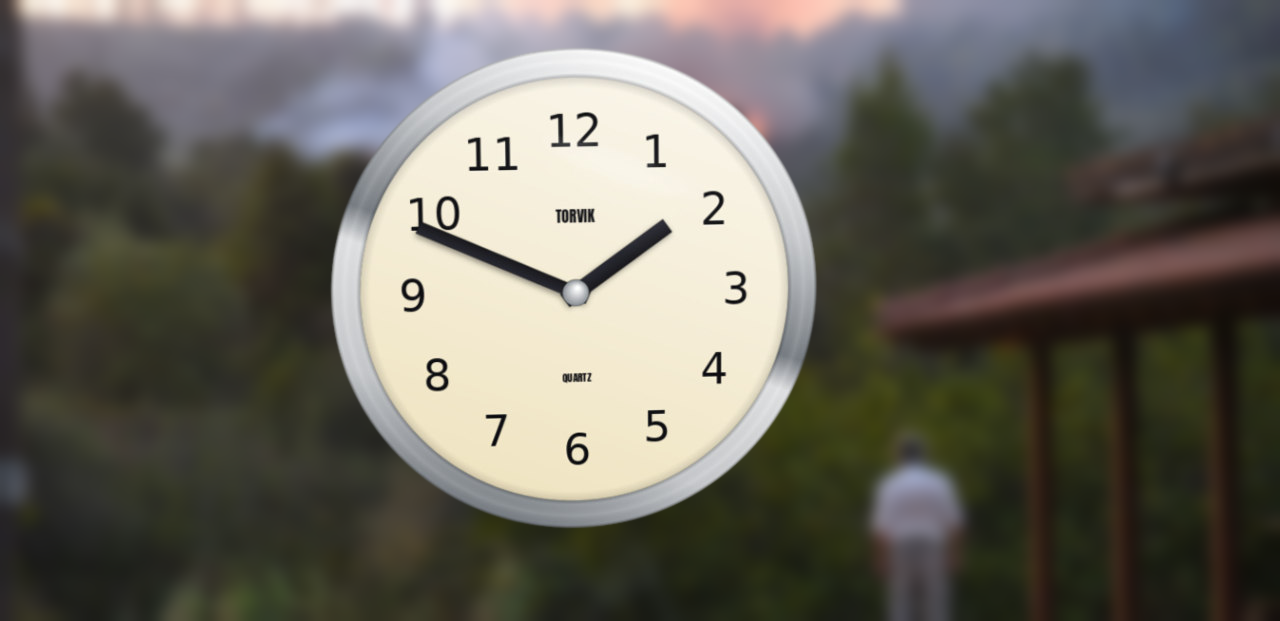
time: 1:49
